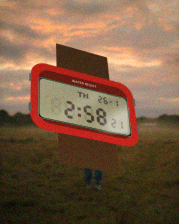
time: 2:58:21
